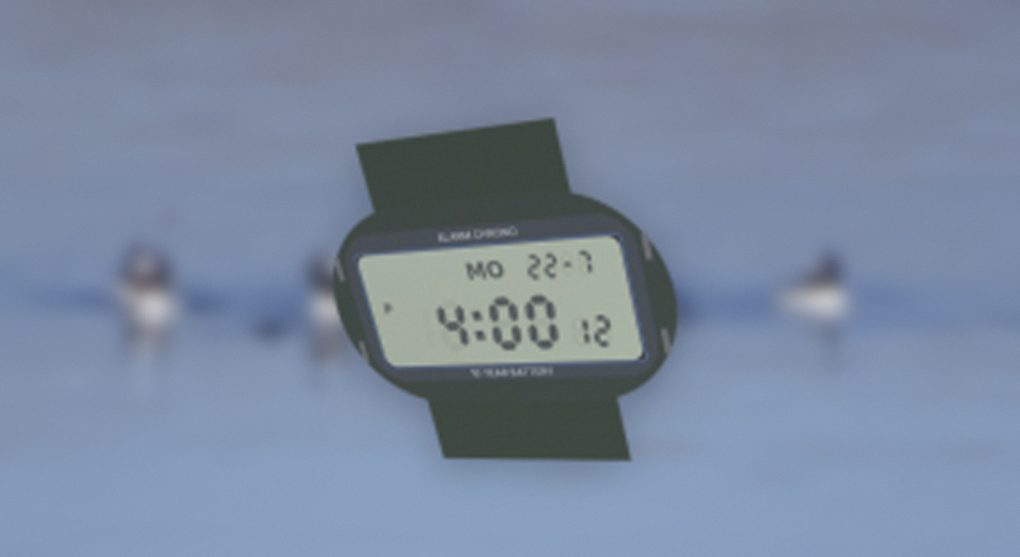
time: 4:00:12
